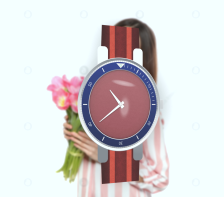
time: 10:39
